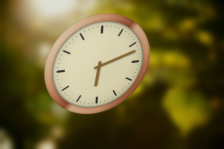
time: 6:12
